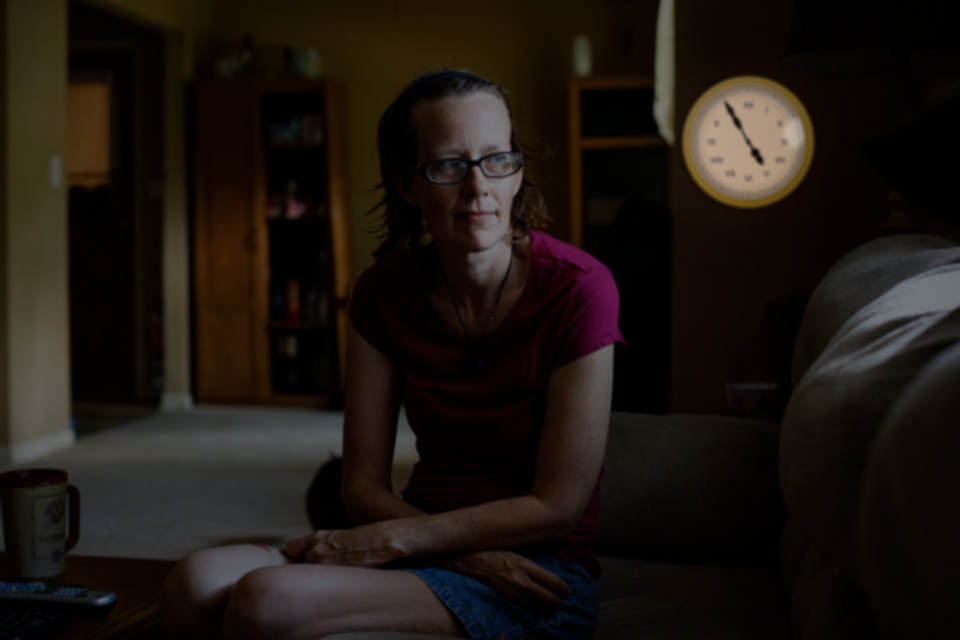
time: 4:55
